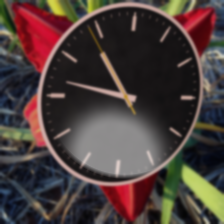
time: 10:46:54
